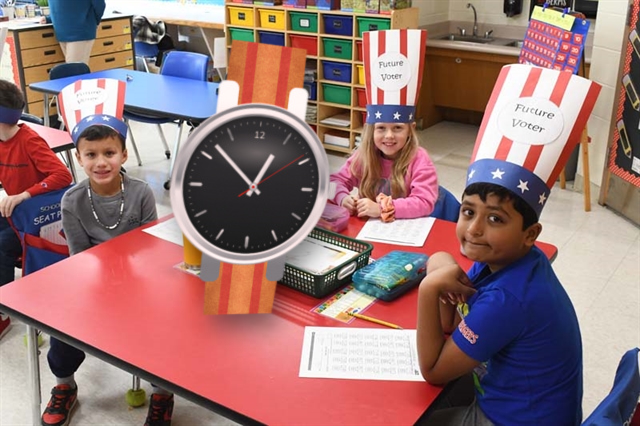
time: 12:52:09
